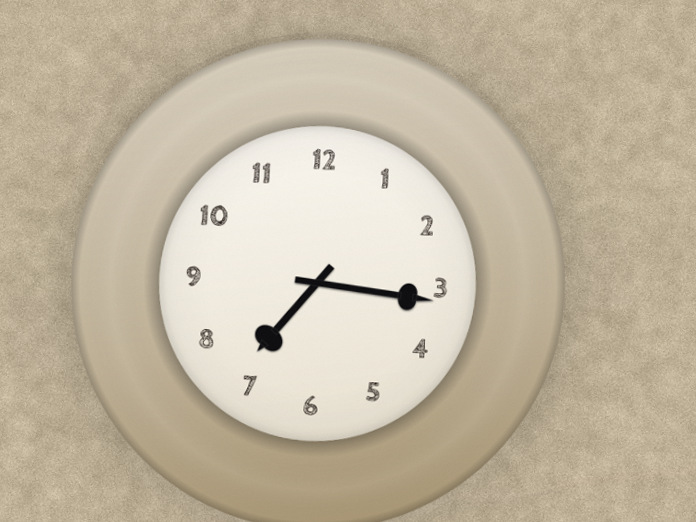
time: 7:16
